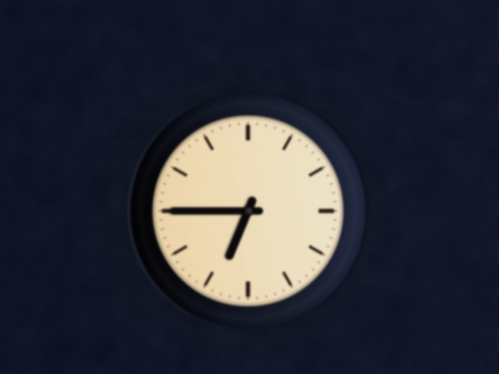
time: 6:45
